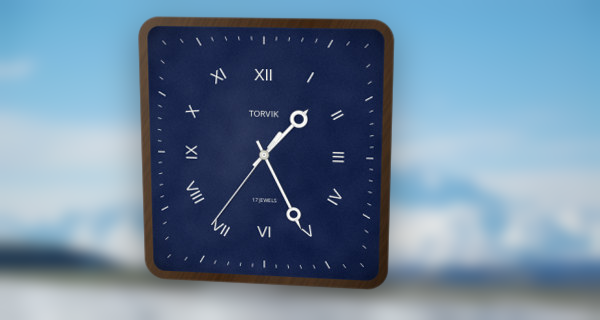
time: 1:25:36
